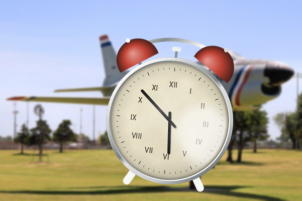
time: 5:52
